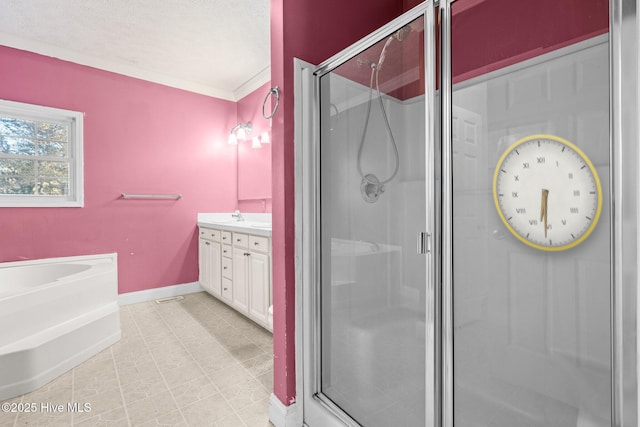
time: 6:31
